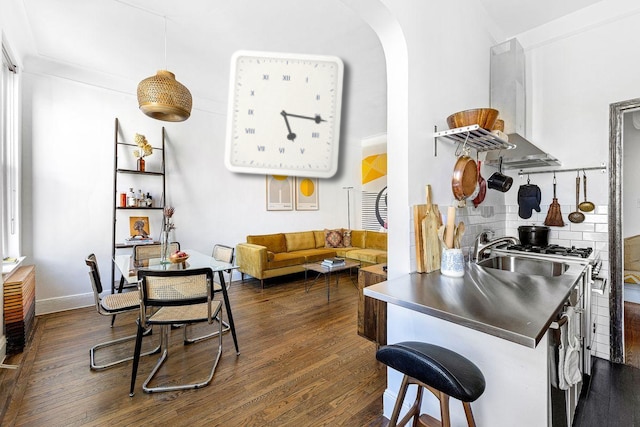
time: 5:16
